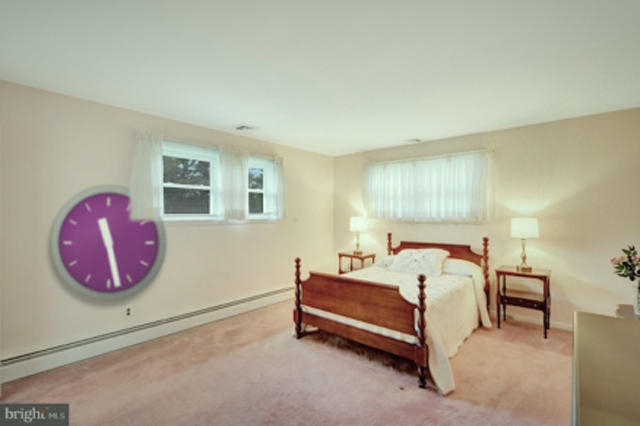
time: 11:28
